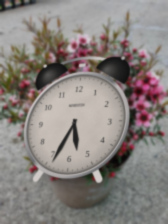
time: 5:34
